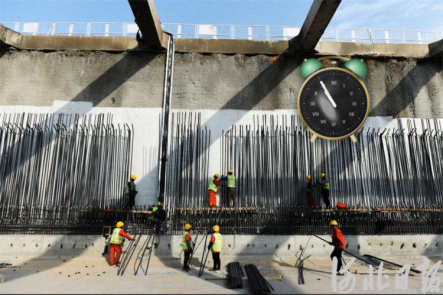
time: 10:55
